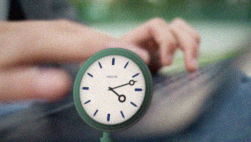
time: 4:12
